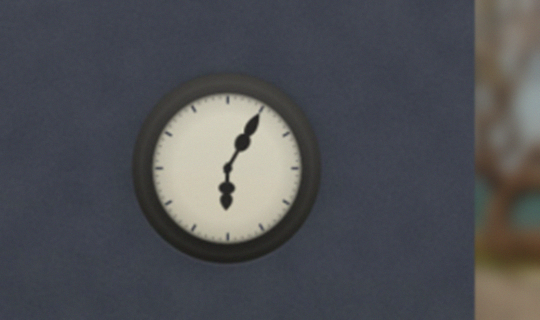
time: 6:05
